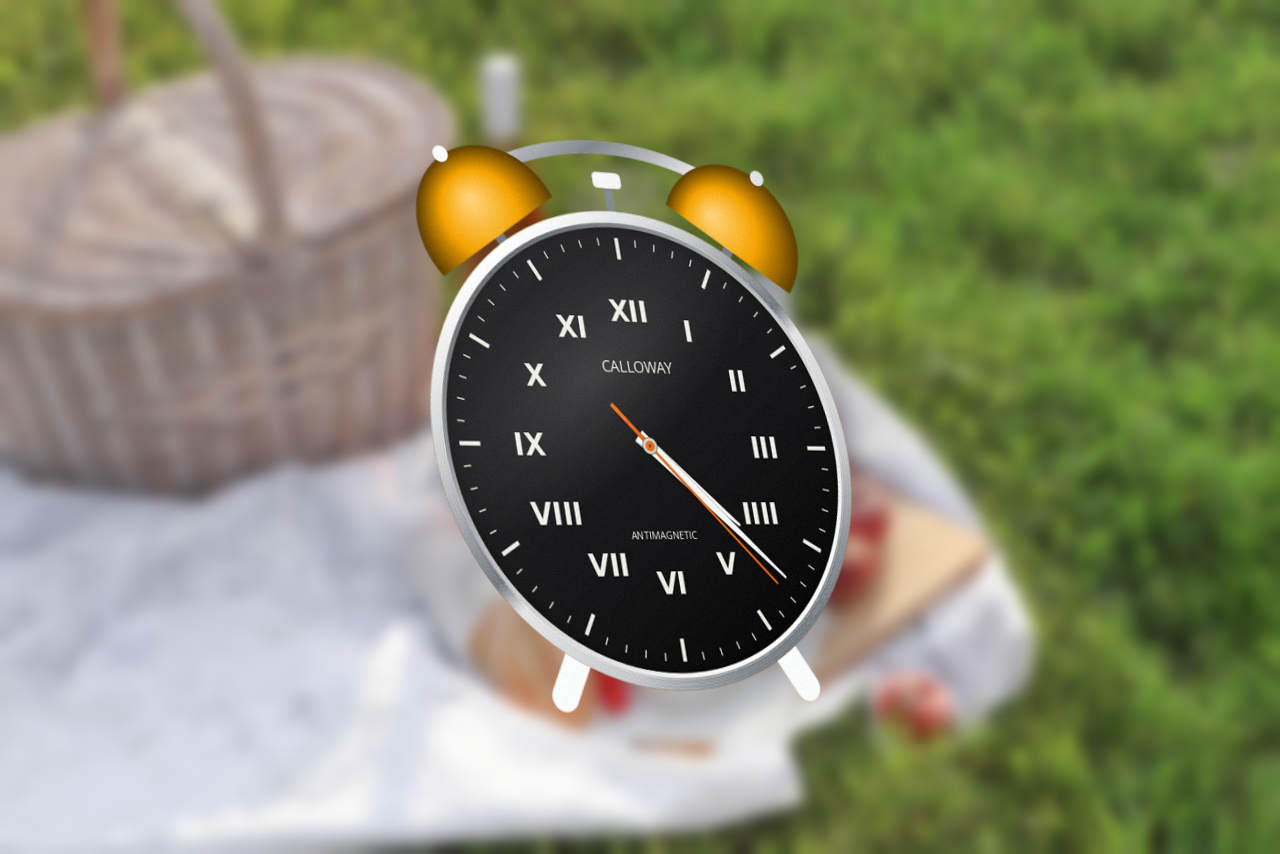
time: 4:22:23
